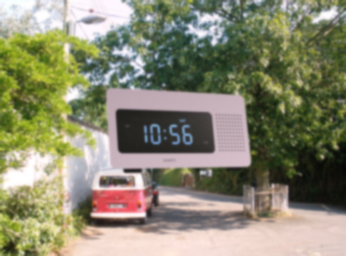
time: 10:56
